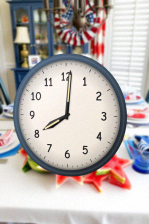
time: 8:01
